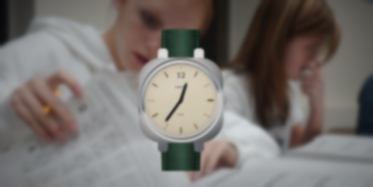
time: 12:36
